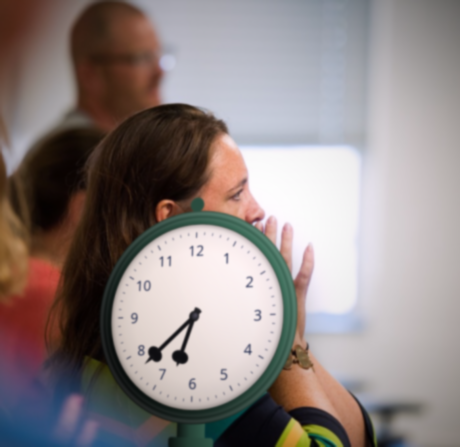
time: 6:38
